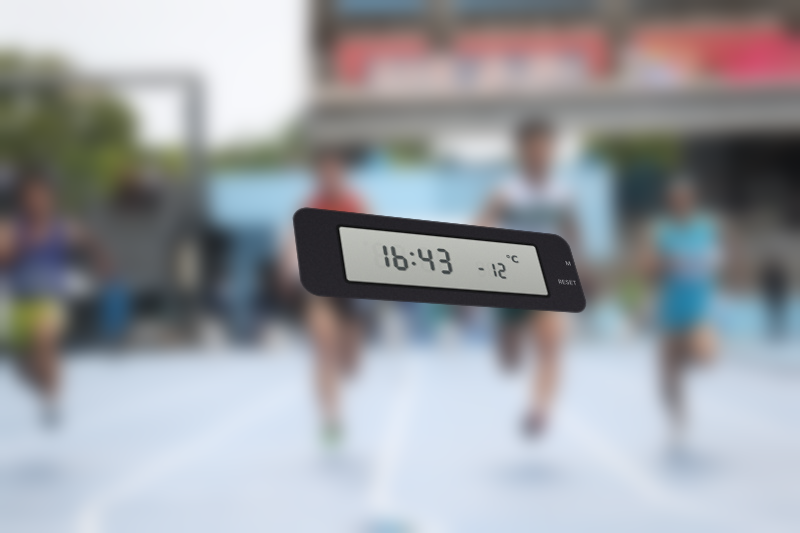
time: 16:43
